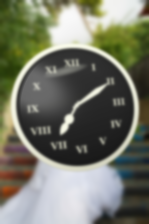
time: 7:10
